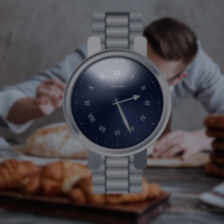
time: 2:26
